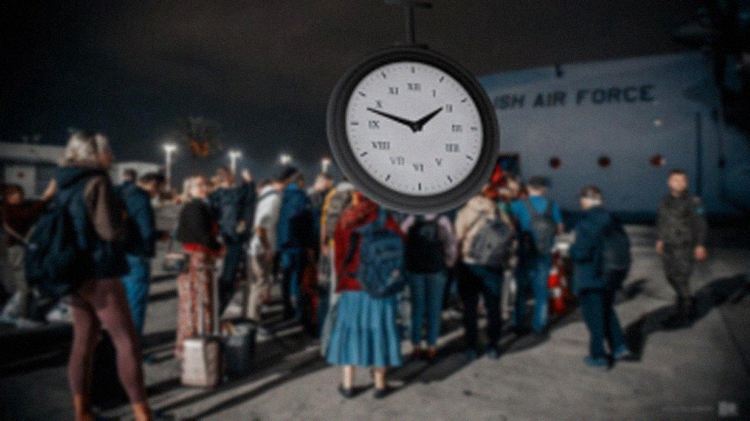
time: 1:48
